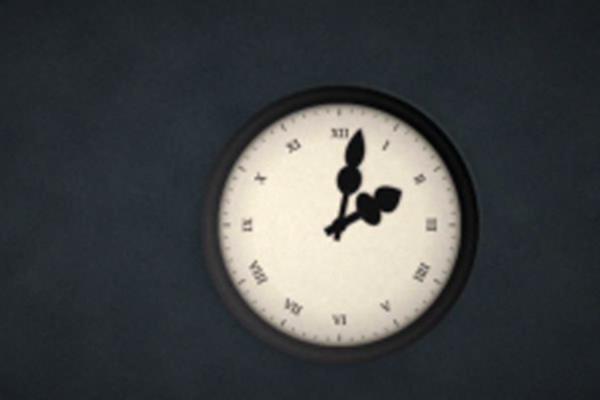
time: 2:02
